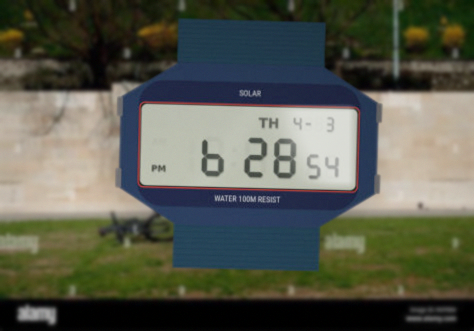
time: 6:28:54
